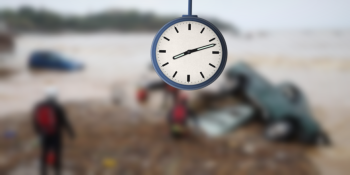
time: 8:12
